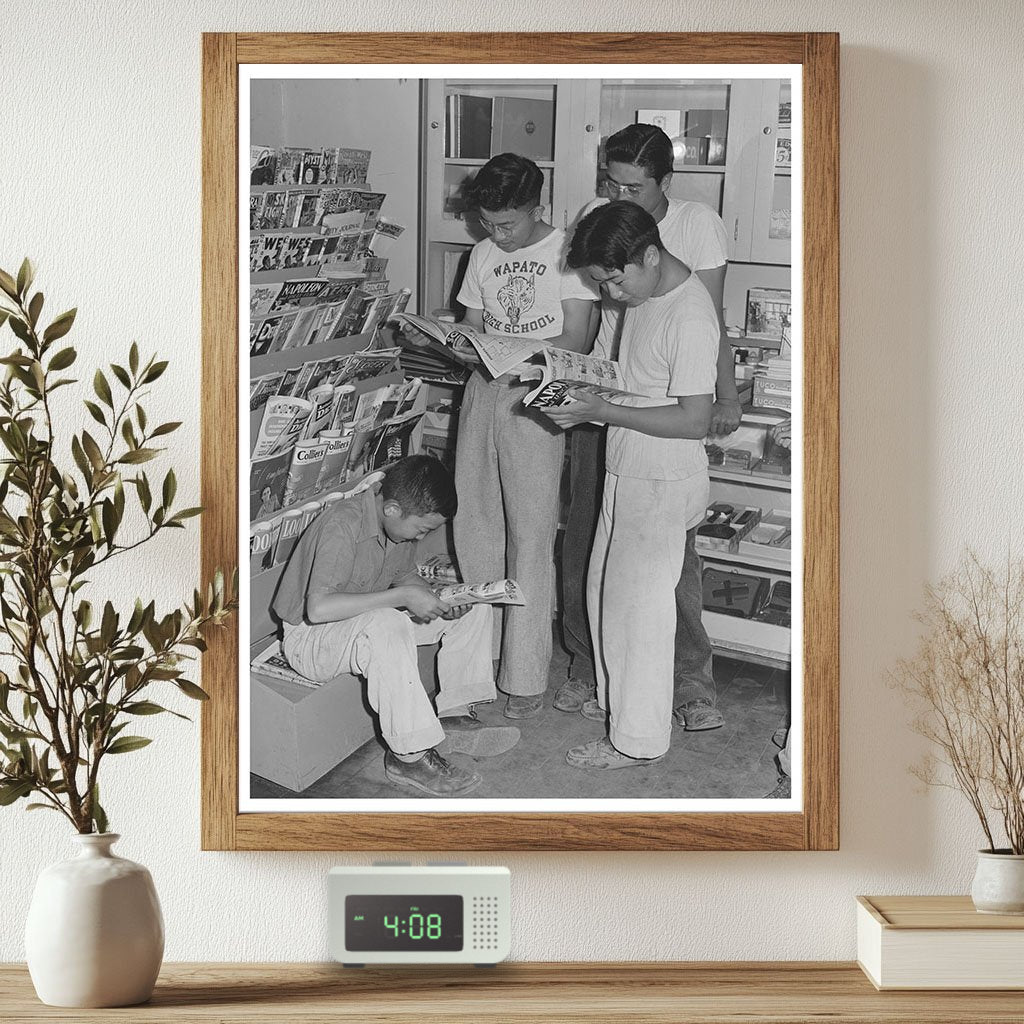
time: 4:08
